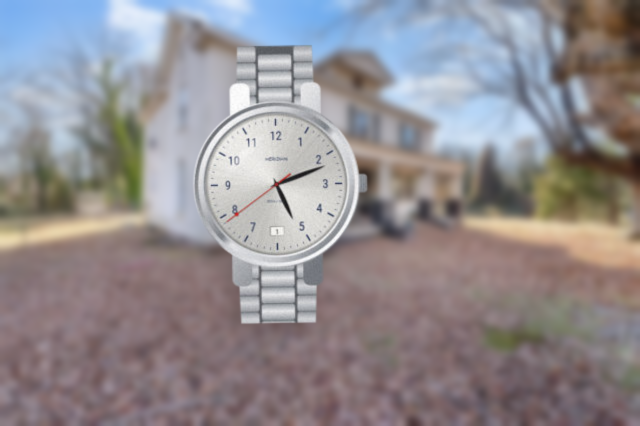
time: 5:11:39
